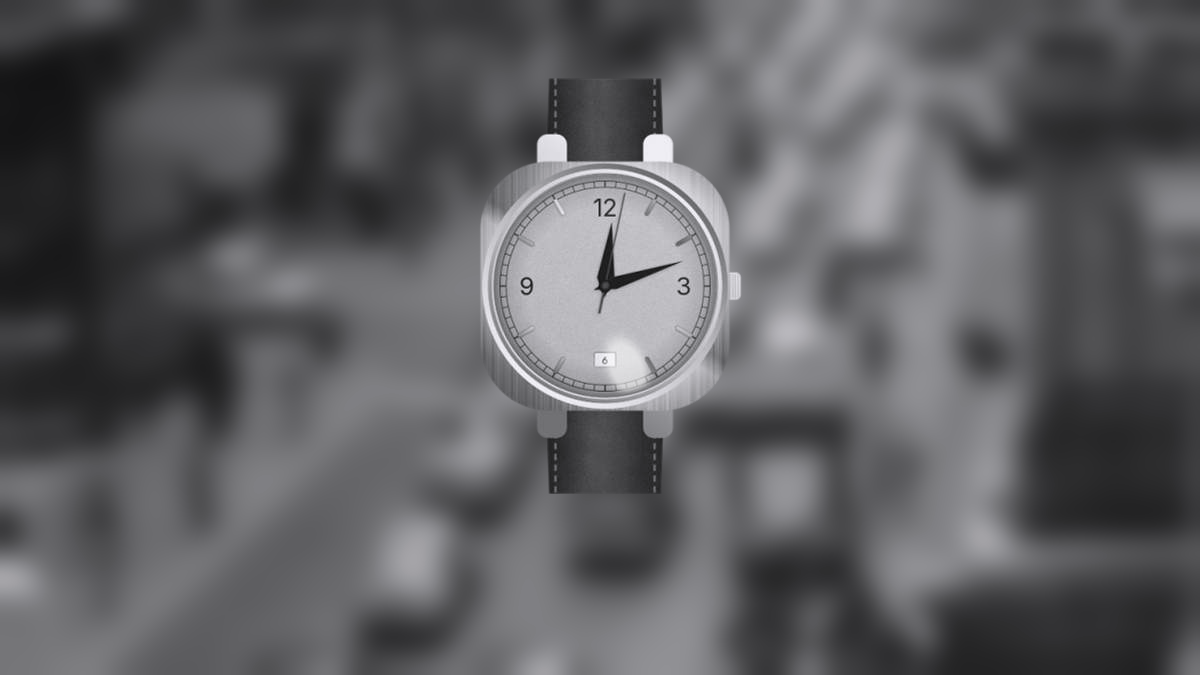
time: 12:12:02
